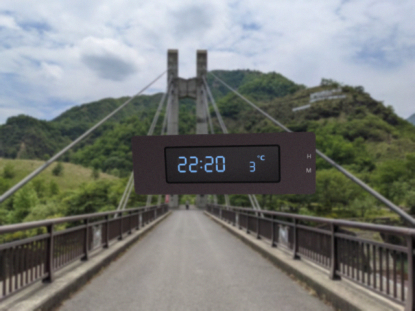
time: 22:20
